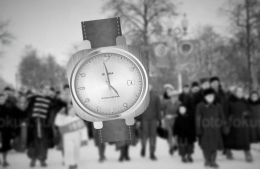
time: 4:59
